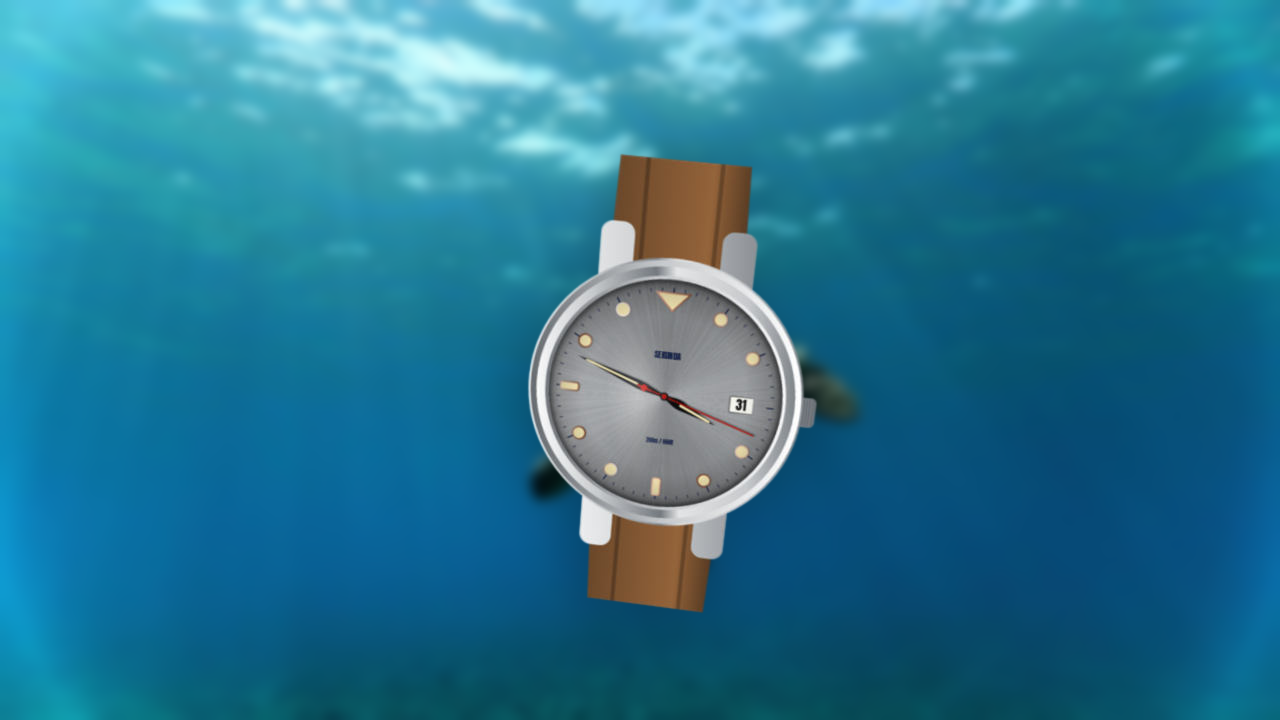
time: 3:48:18
